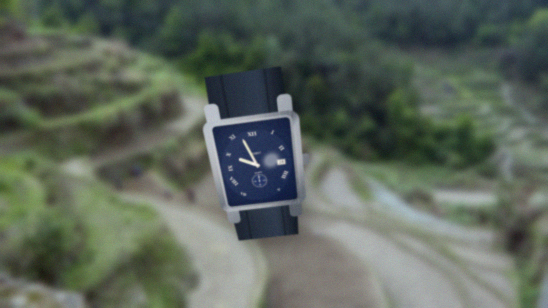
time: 9:57
